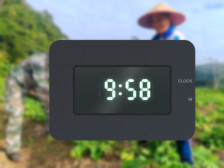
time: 9:58
